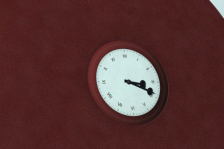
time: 3:19
